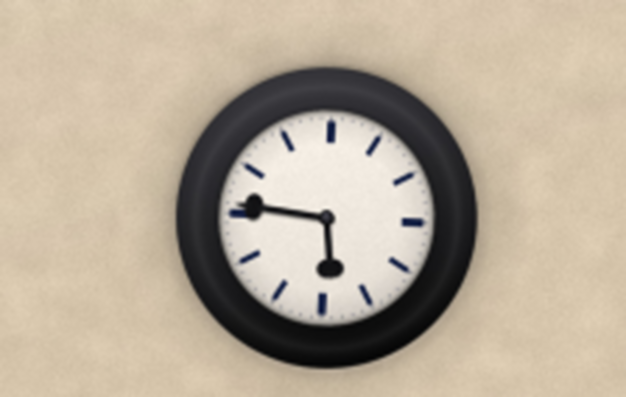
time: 5:46
